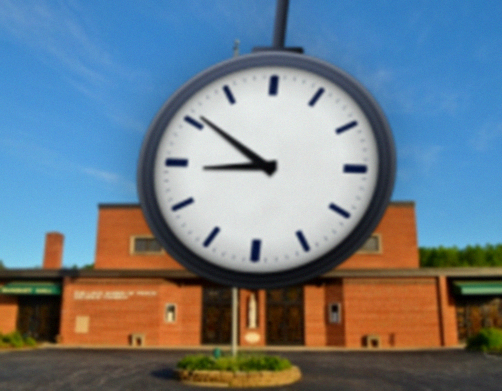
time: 8:51
